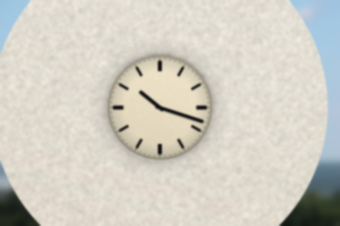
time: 10:18
